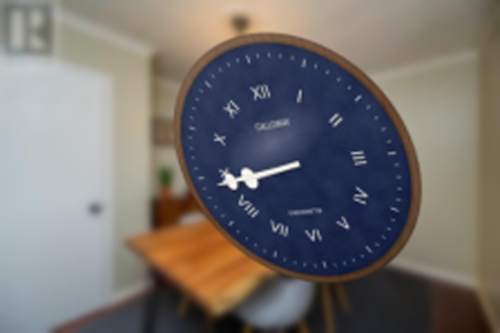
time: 8:44
